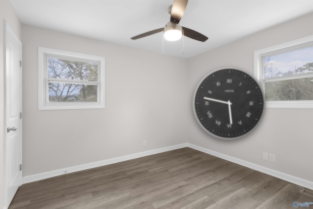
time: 5:47
